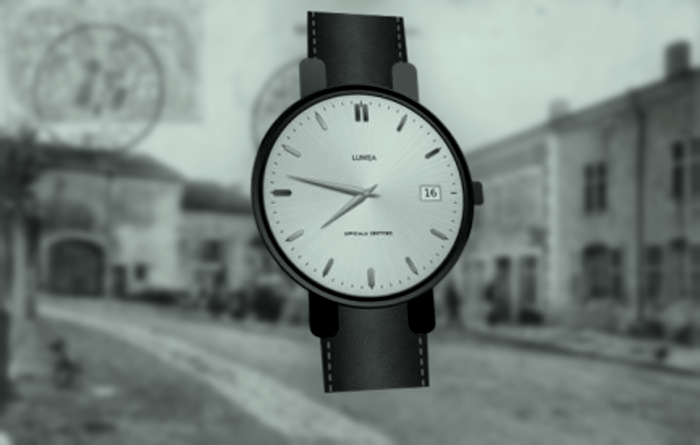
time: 7:47
